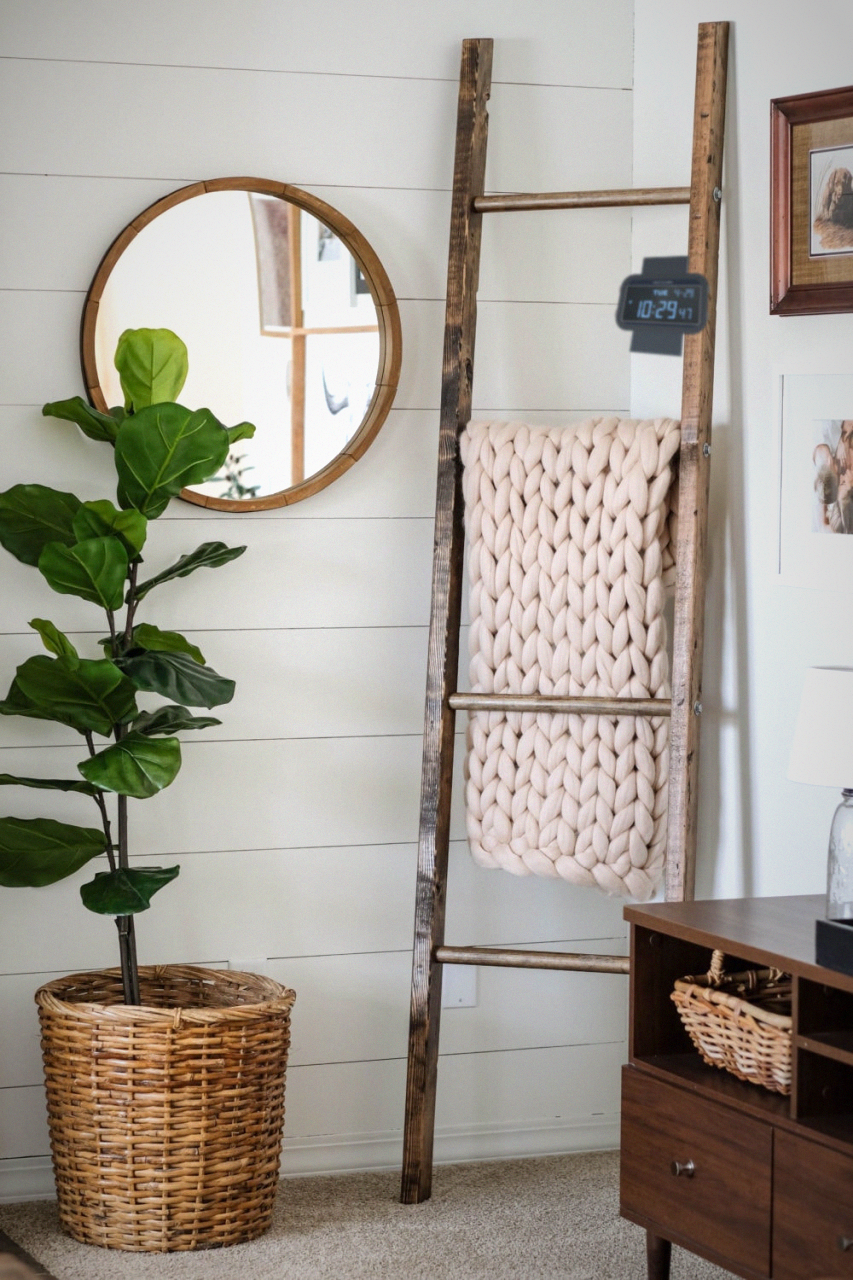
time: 10:29
